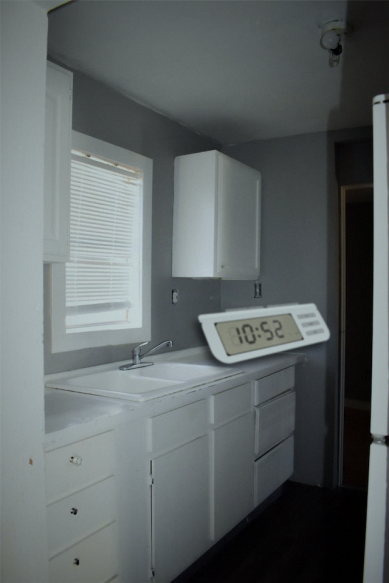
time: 10:52
